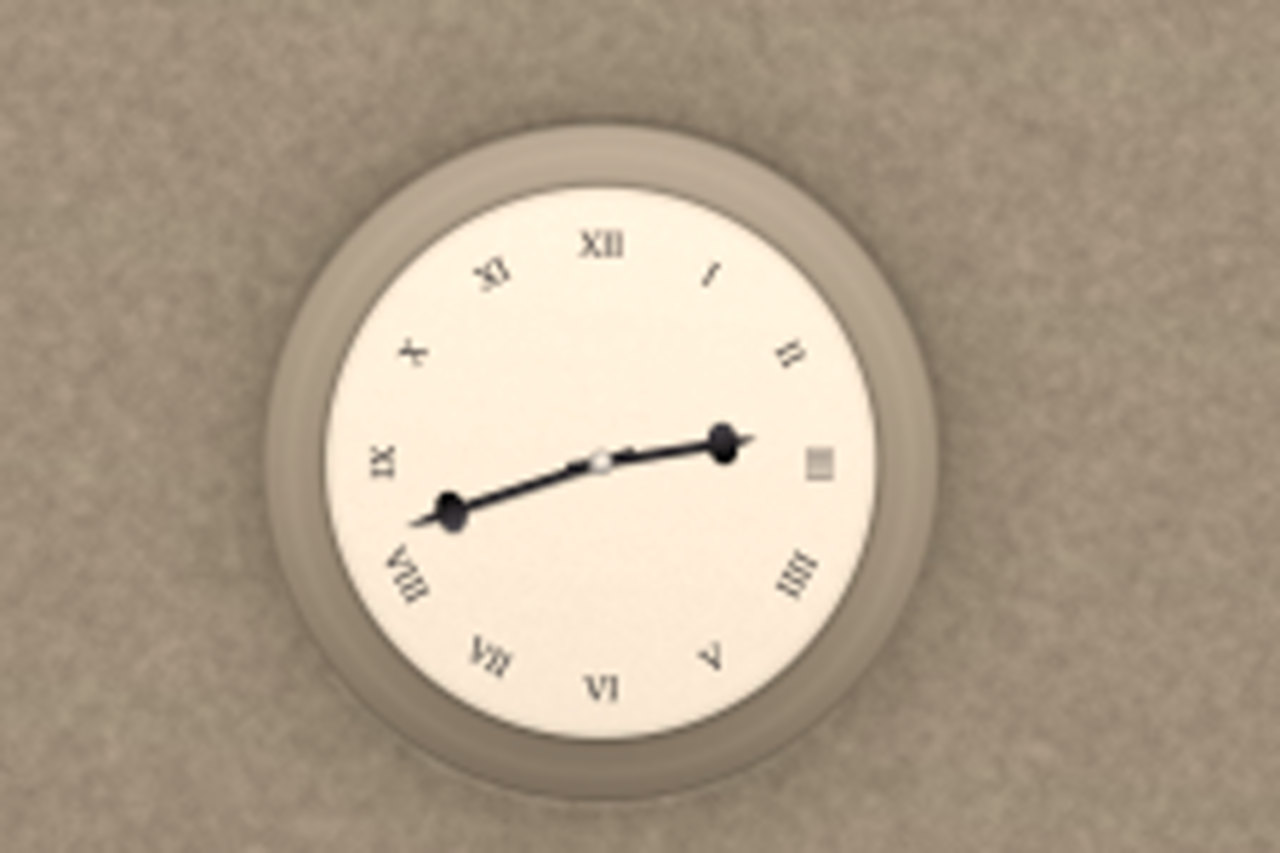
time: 2:42
